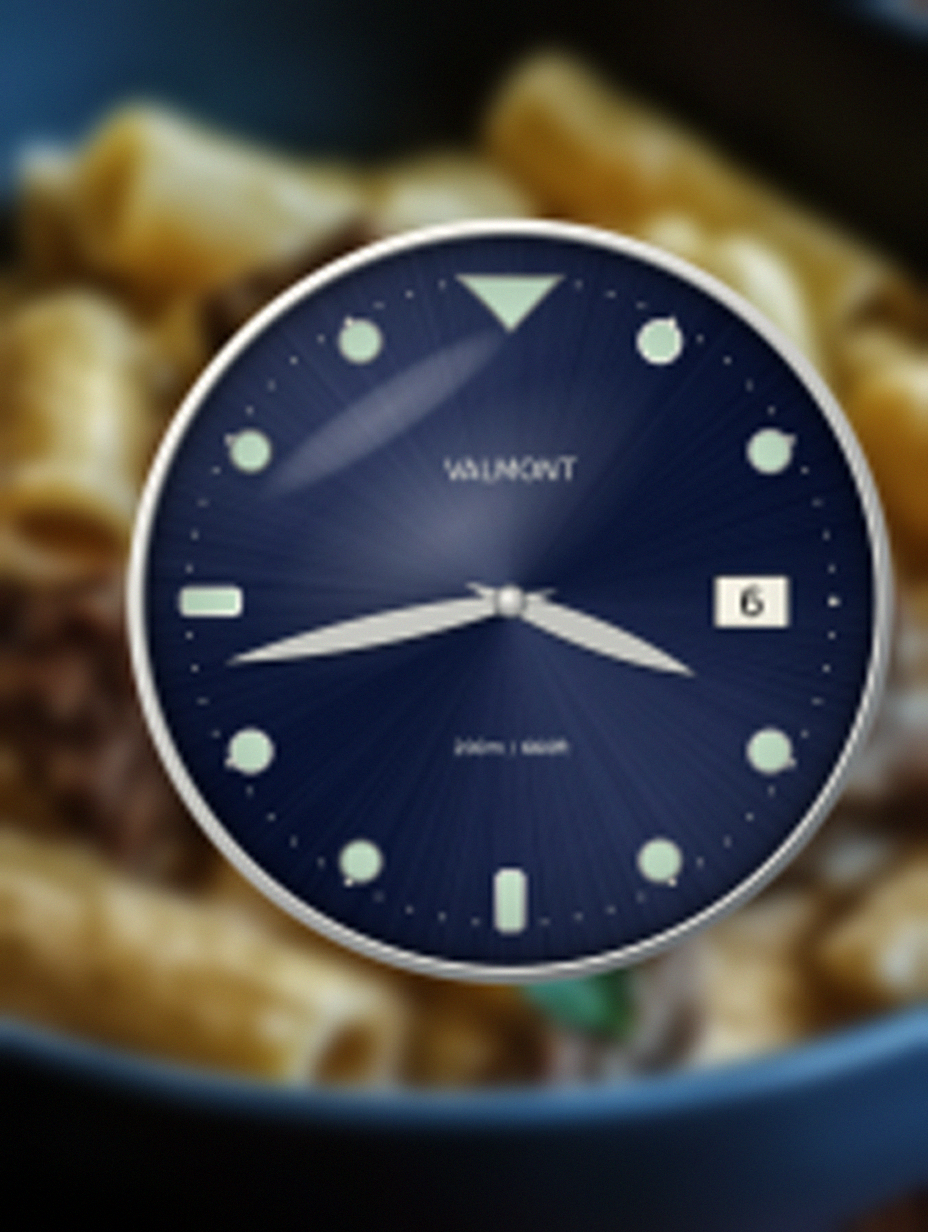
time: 3:43
